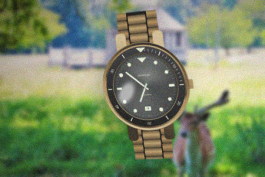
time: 6:52
